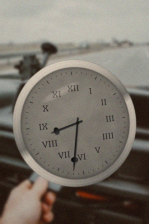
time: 8:32
